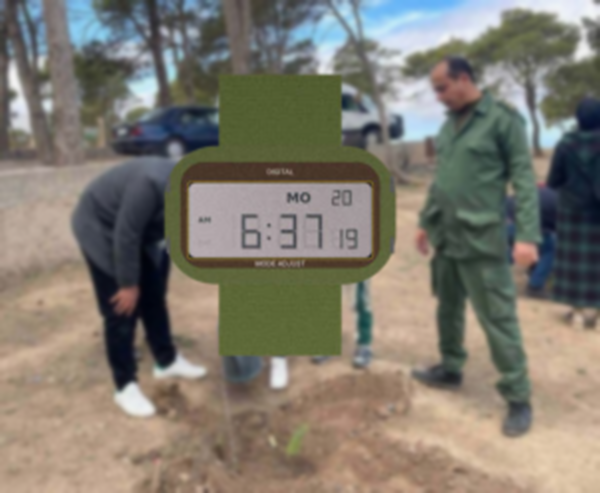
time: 6:37:19
